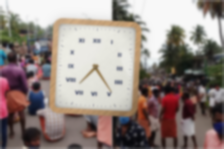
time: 7:24
